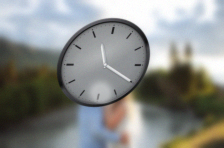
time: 11:20
